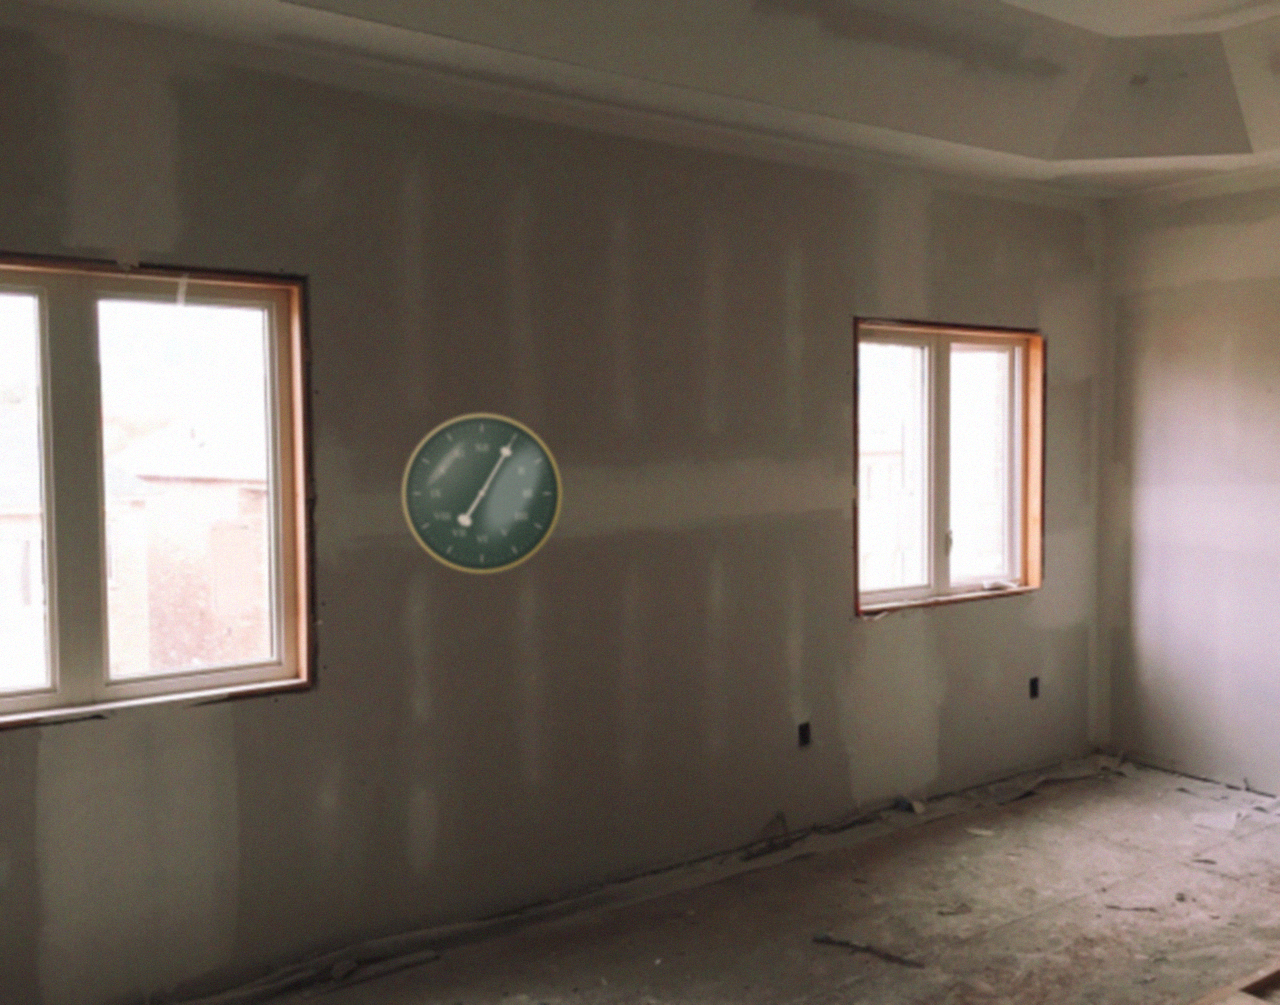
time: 7:05
